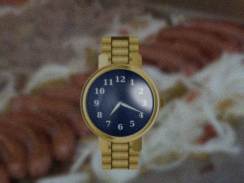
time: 7:19
